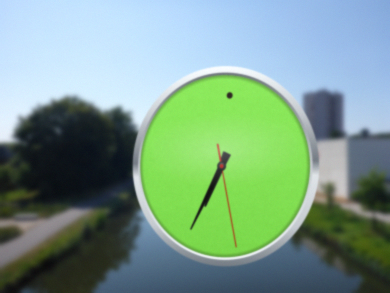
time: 6:33:27
